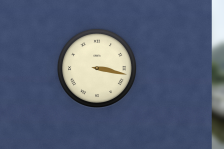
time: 3:17
